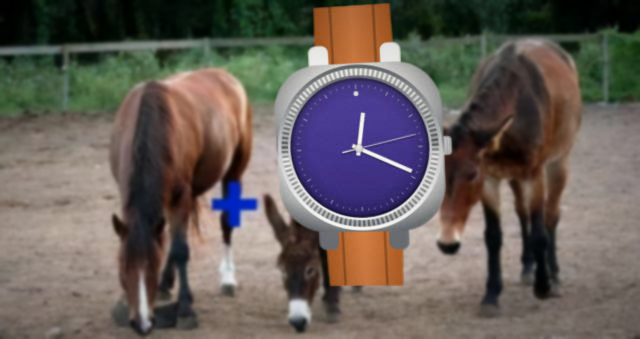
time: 12:19:13
